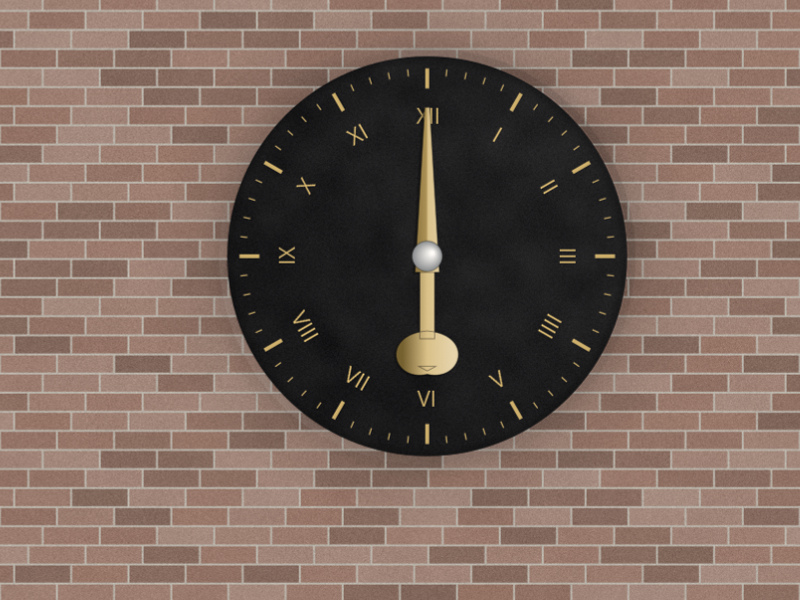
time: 6:00
